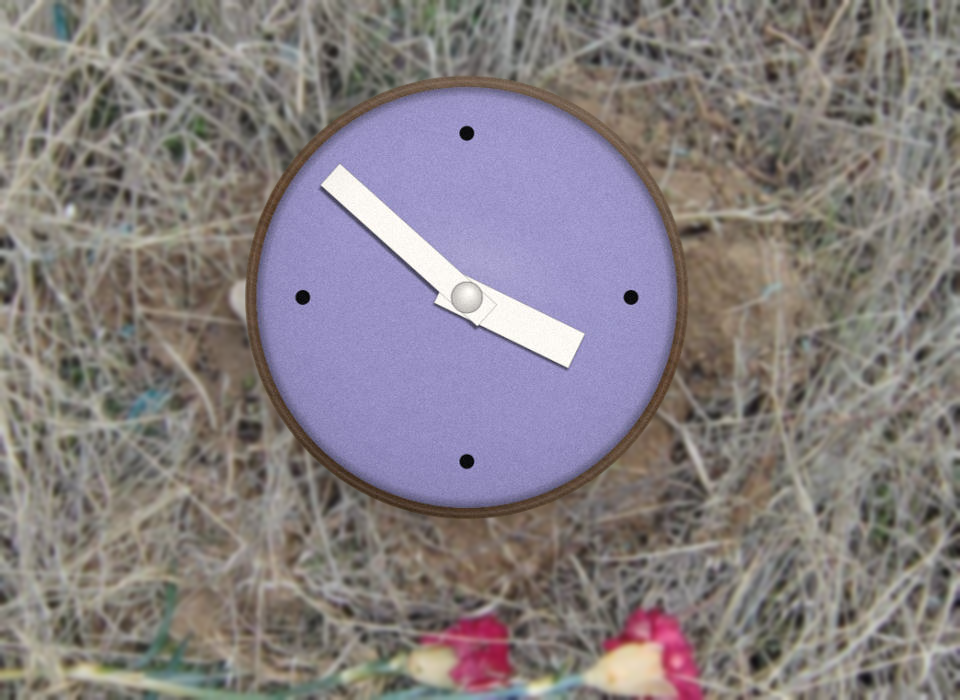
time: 3:52
